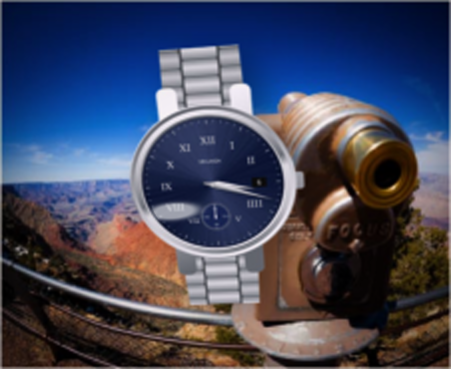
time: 3:18
